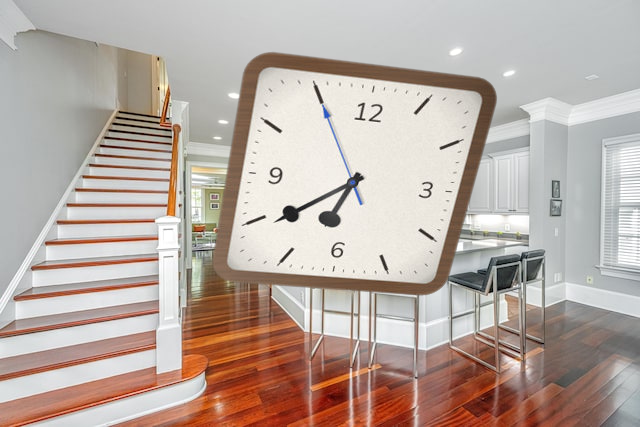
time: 6:38:55
